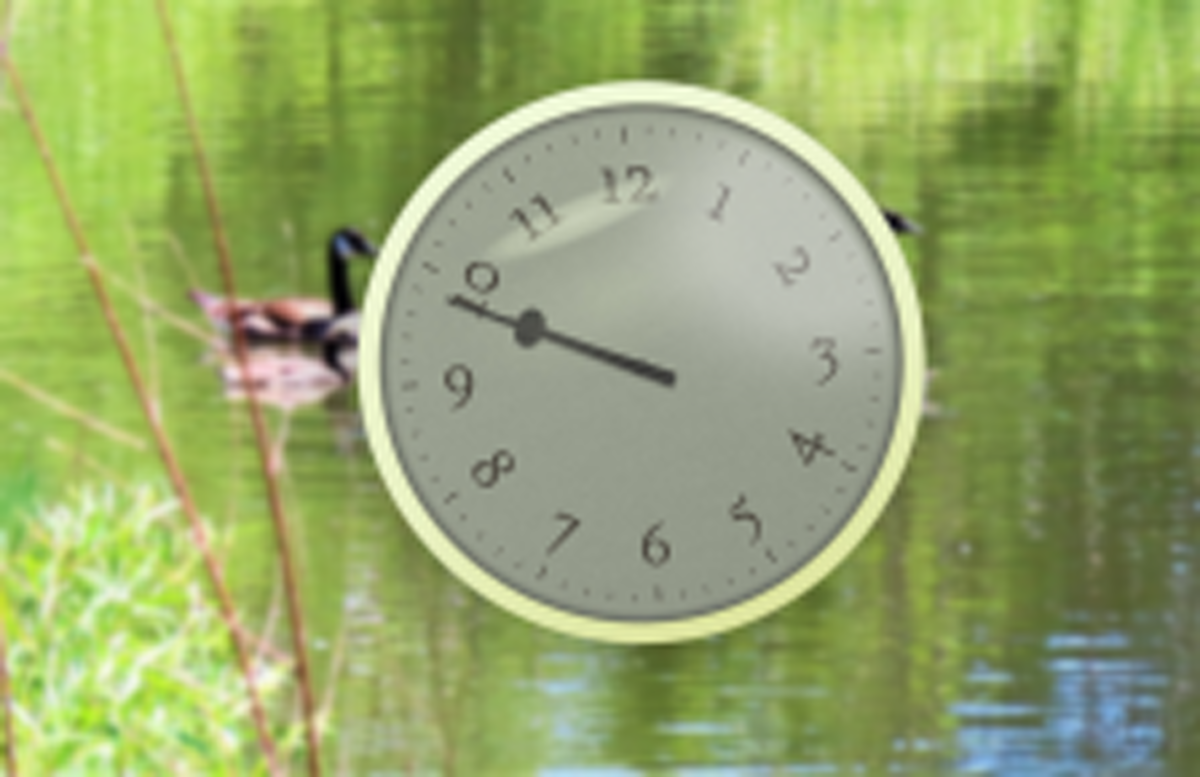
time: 9:49
